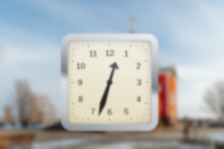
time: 12:33
